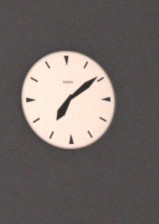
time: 7:09
